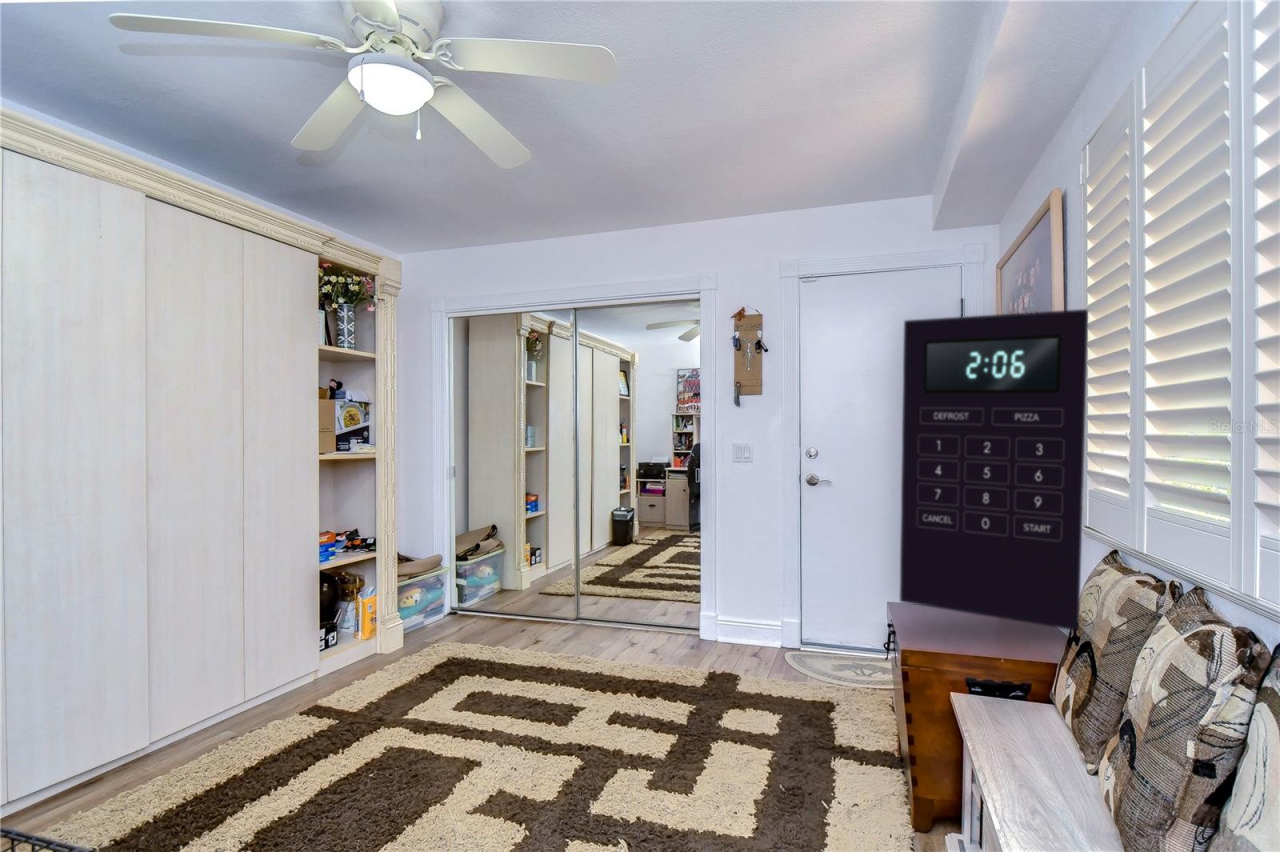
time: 2:06
